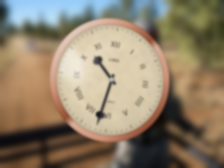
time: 10:32
